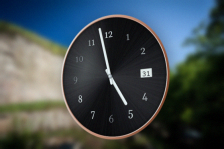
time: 4:58
